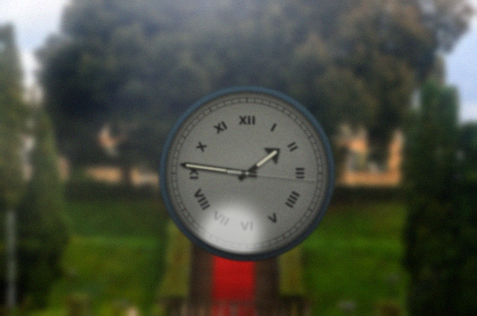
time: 1:46:16
